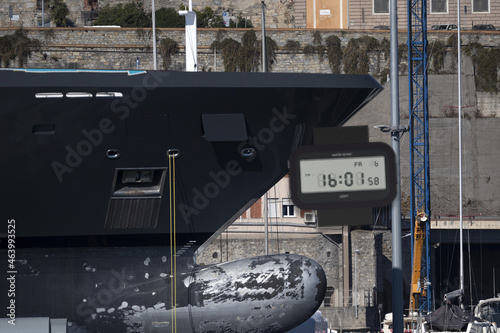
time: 16:01
